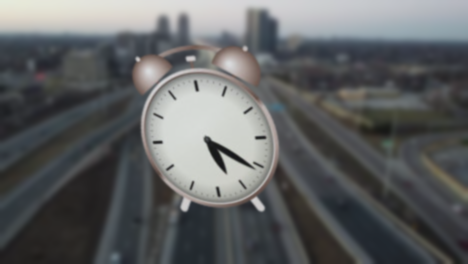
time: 5:21
